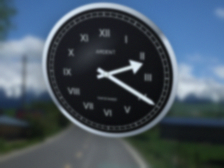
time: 2:20
